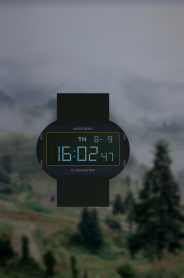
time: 16:02:47
